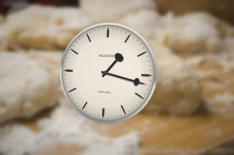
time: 1:17
